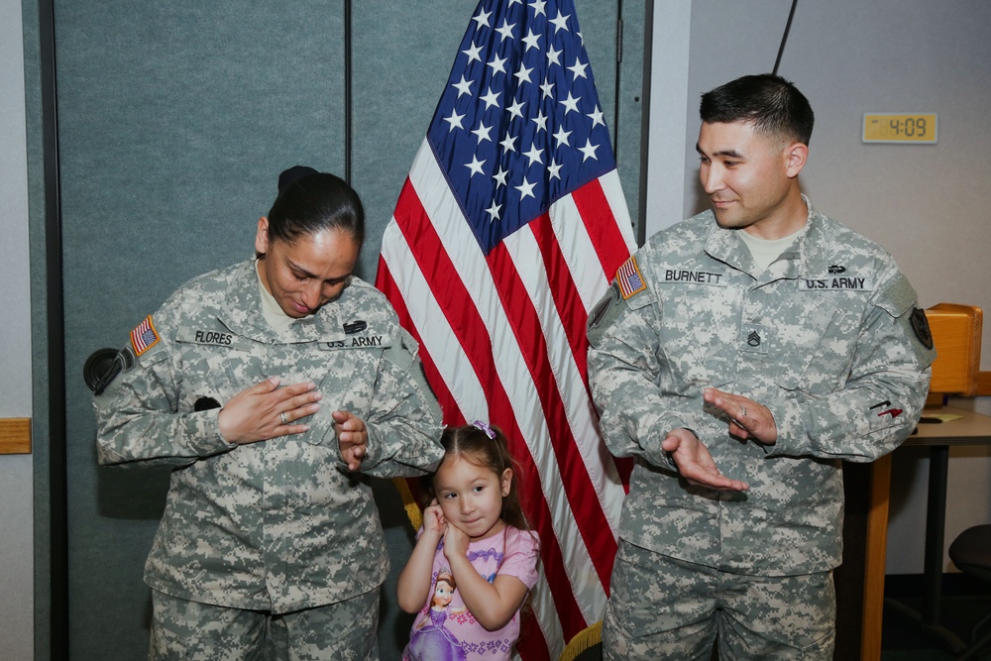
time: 4:09
